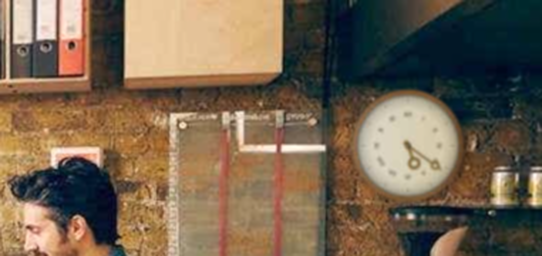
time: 5:21
